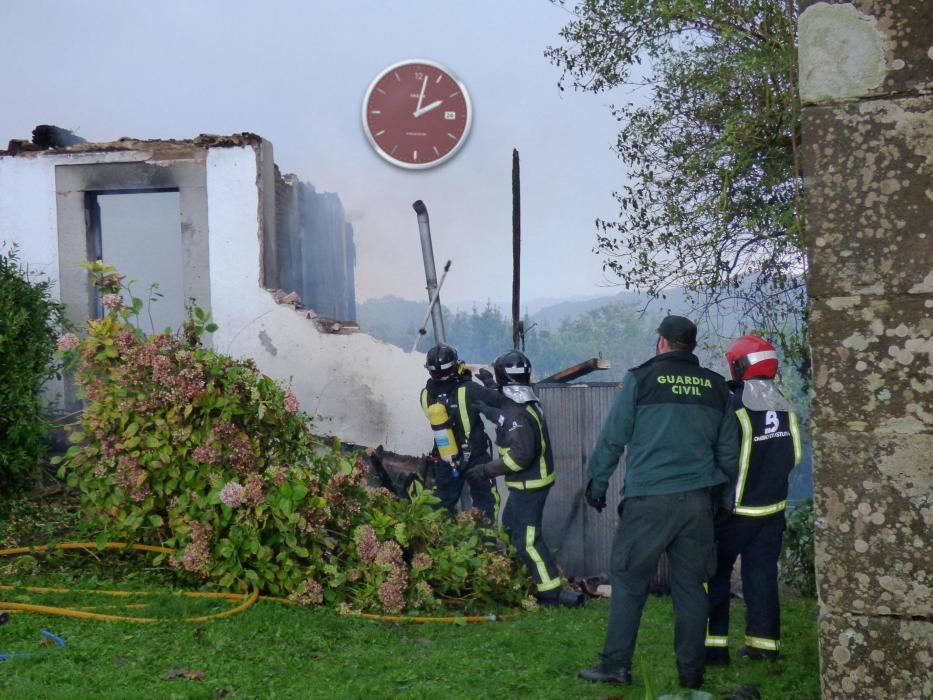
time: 2:02
